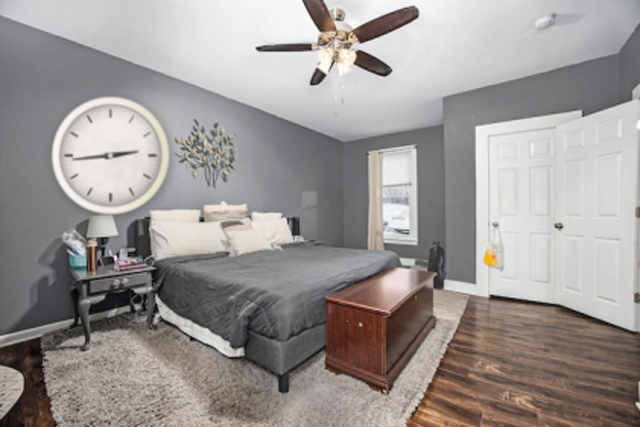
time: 2:44
